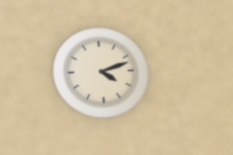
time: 4:12
